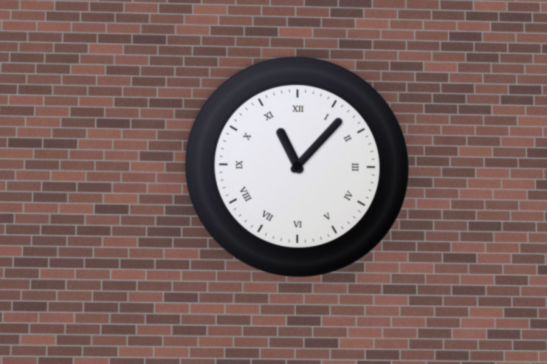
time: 11:07
